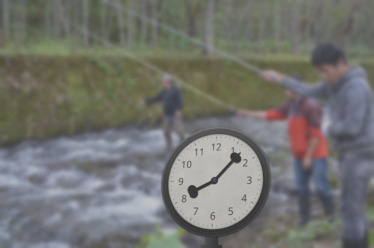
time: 8:07
